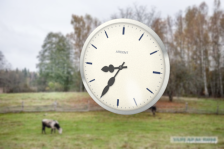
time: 8:35
